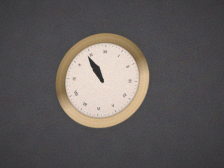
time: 10:54
